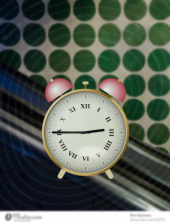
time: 2:45
